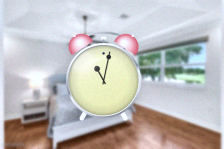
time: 11:02
